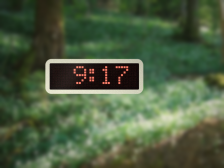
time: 9:17
